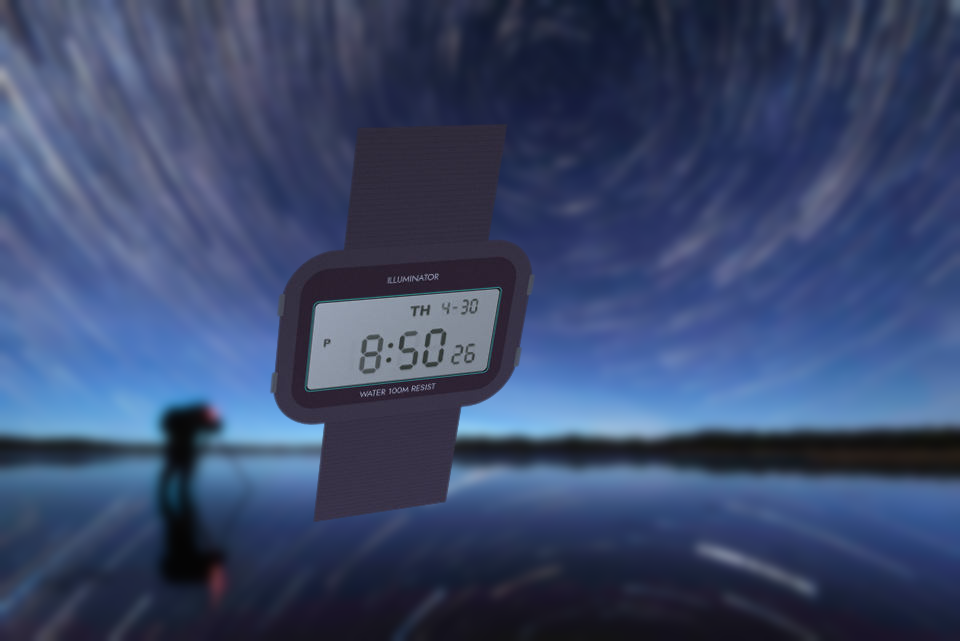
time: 8:50:26
